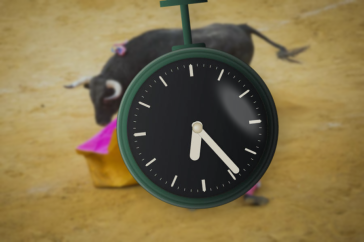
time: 6:24
